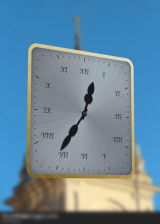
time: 12:36
